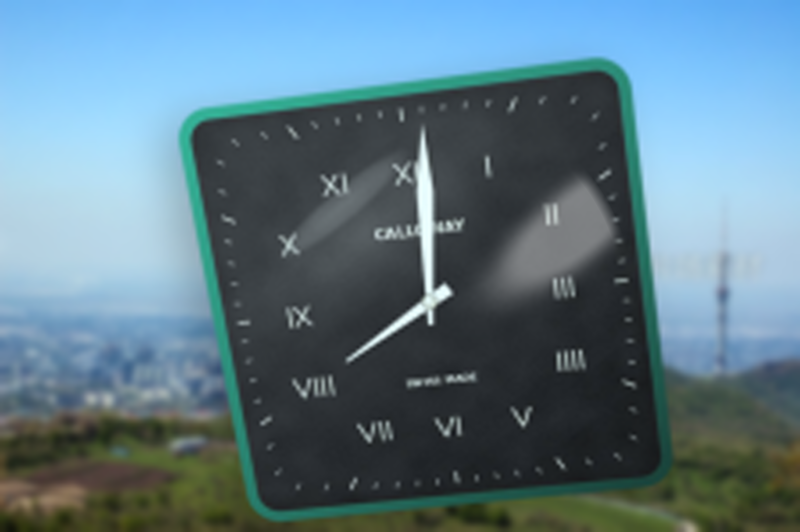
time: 8:01
